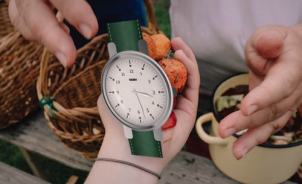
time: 3:28
